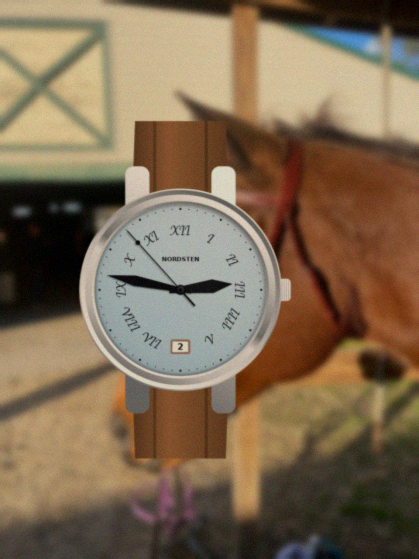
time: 2:46:53
